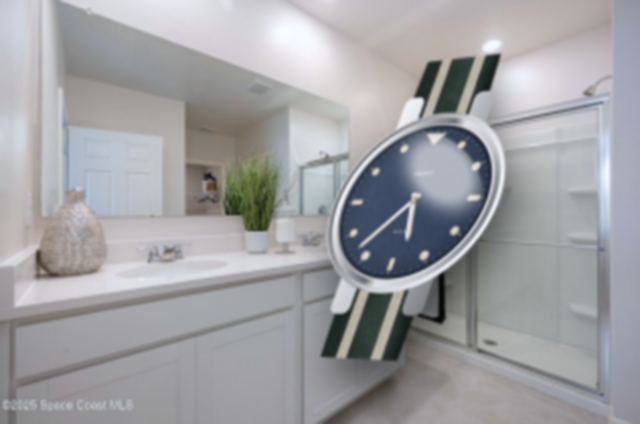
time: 5:37
